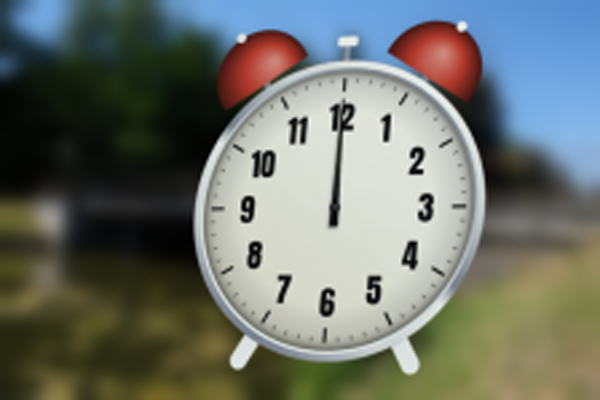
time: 12:00
